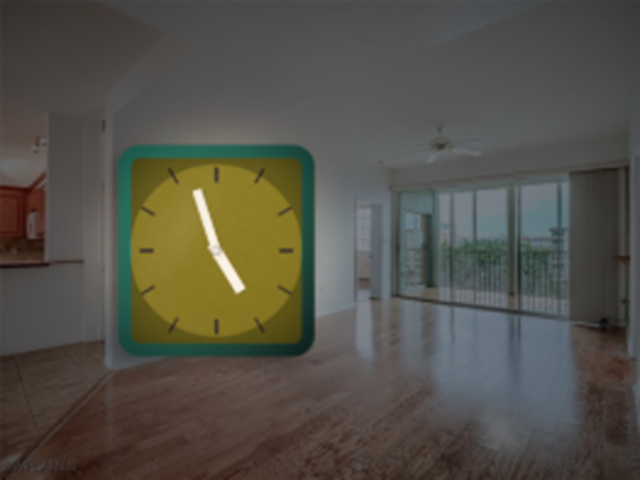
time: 4:57
